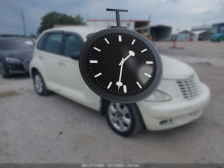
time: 1:32
